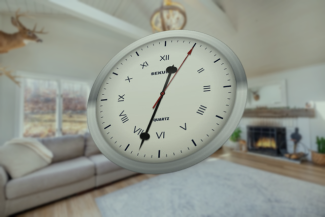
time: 12:33:05
